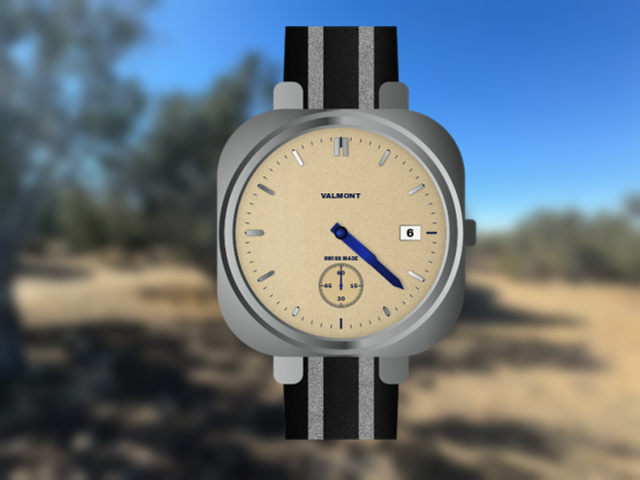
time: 4:22
